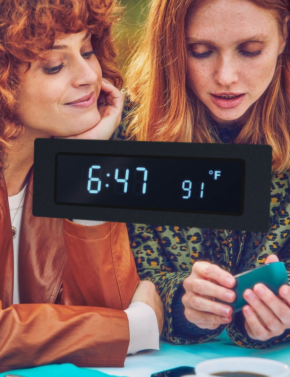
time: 6:47
